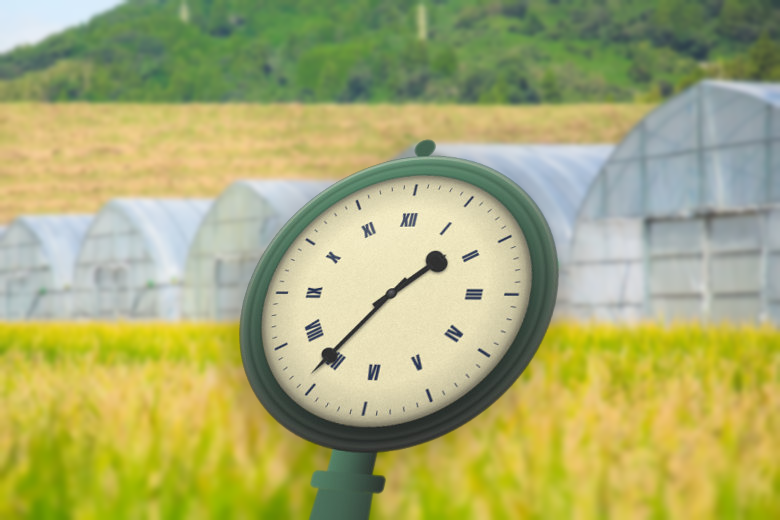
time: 1:36
